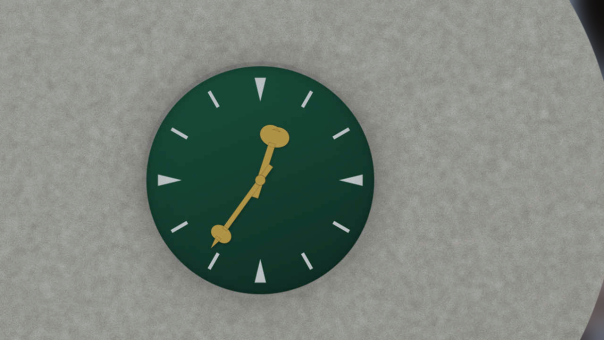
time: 12:36
